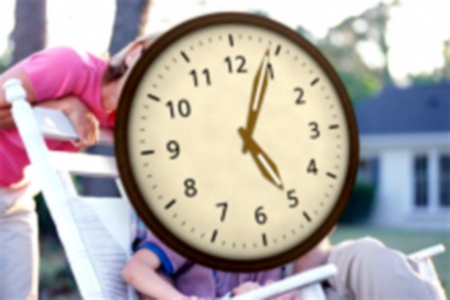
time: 5:04
